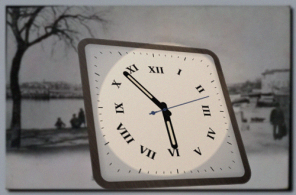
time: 5:53:12
